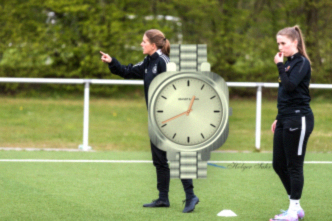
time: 12:41
